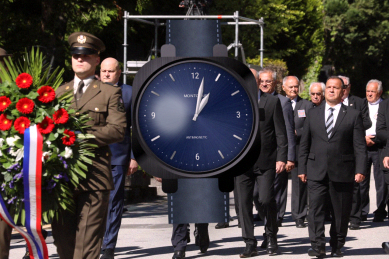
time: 1:02
